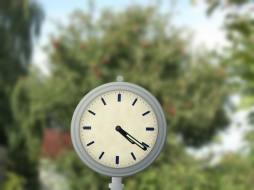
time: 4:21
